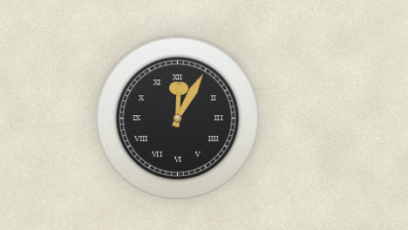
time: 12:05
